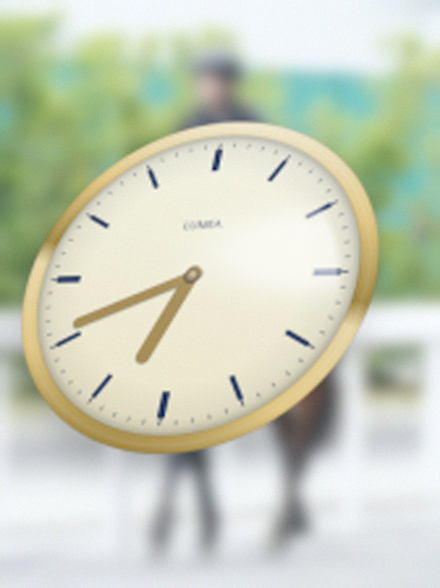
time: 6:41
